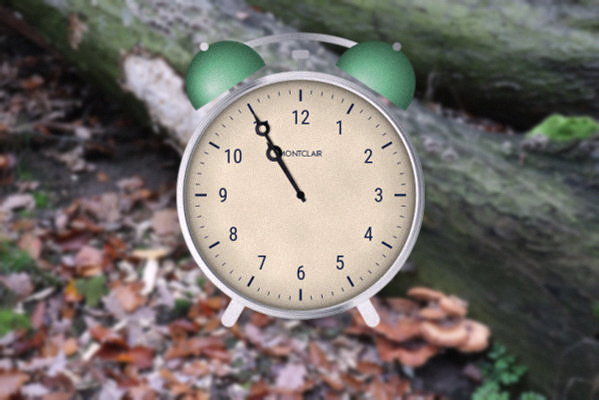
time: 10:55
